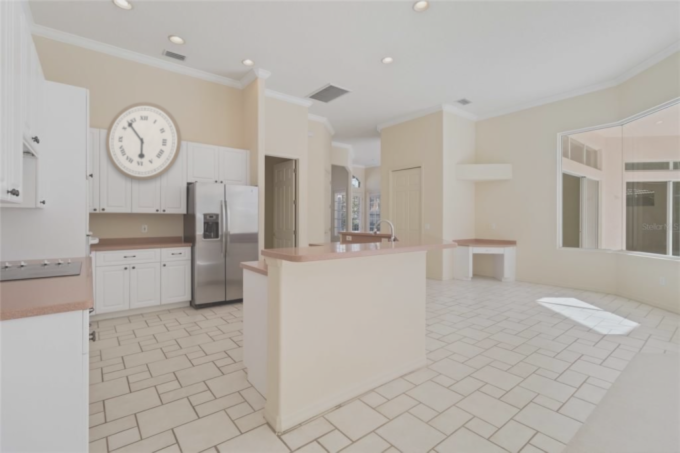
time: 5:53
